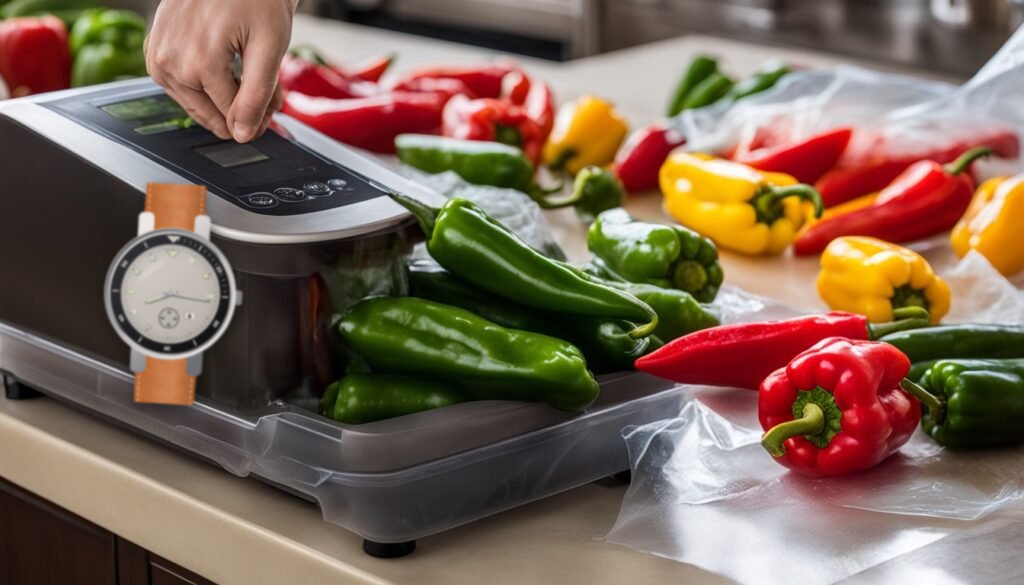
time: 8:16
